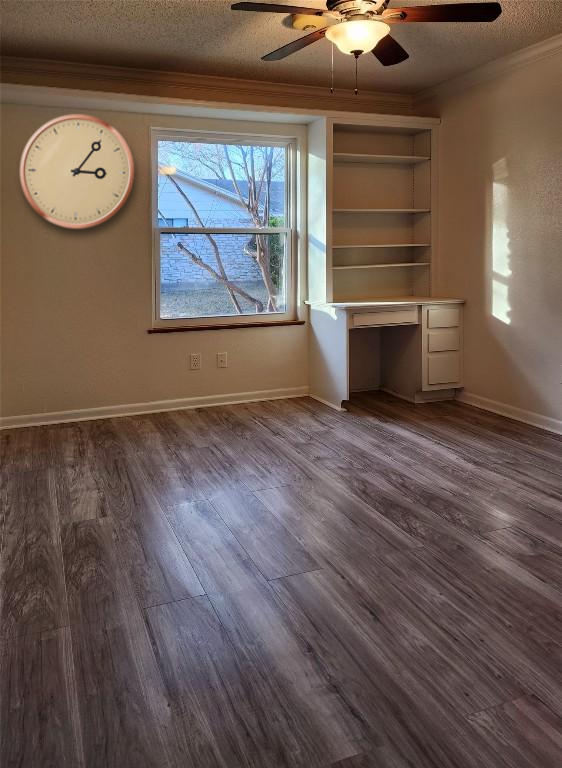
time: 3:06
